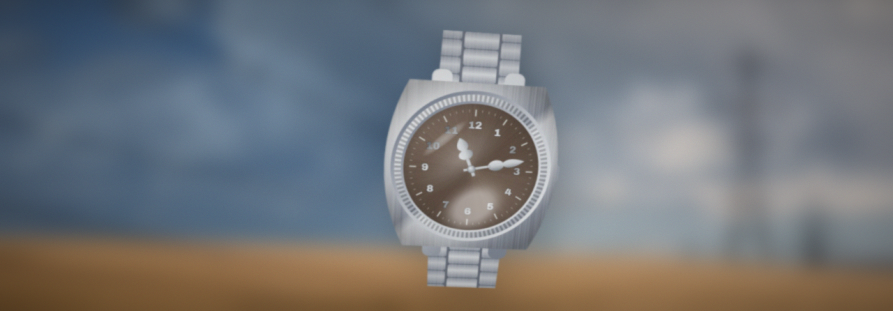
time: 11:13
